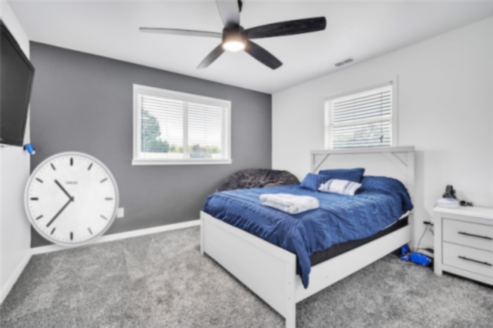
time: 10:37
